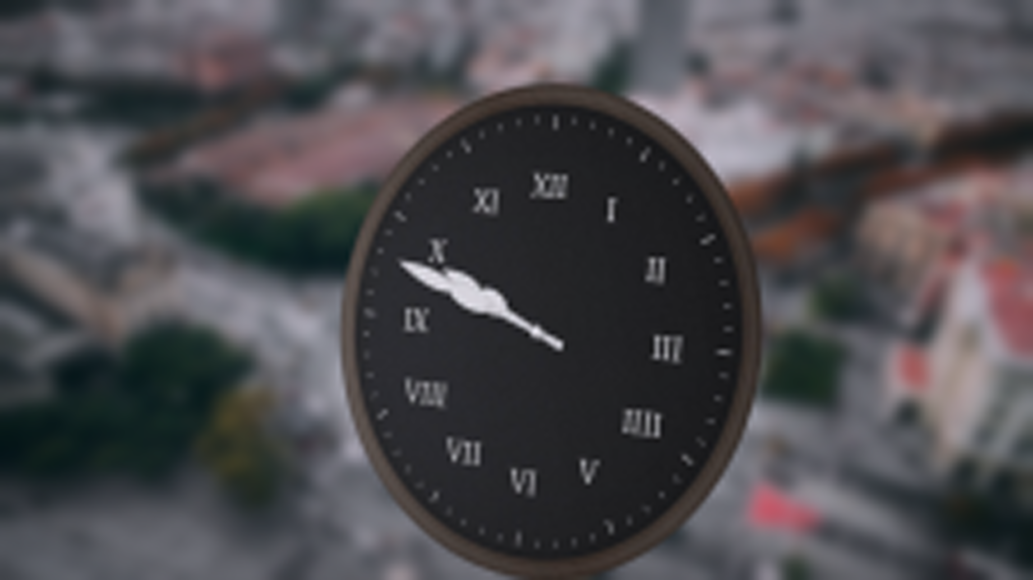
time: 9:48
